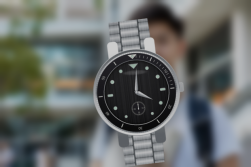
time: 4:01
